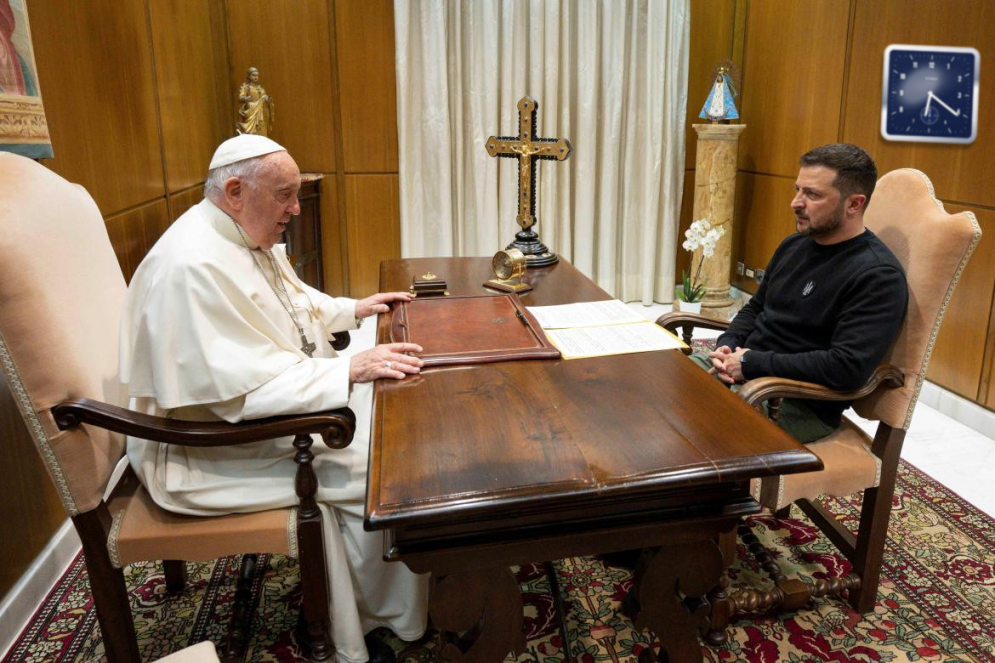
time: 6:21
